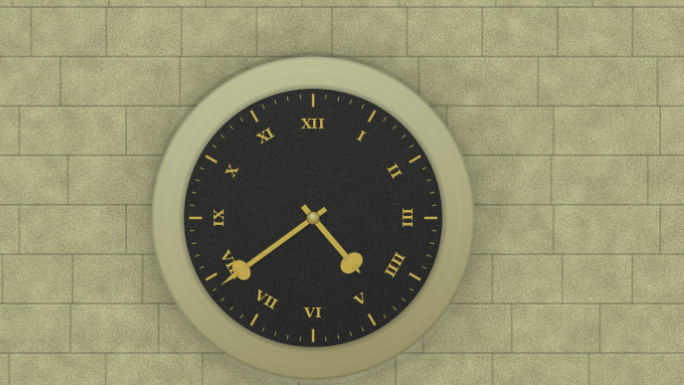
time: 4:39
